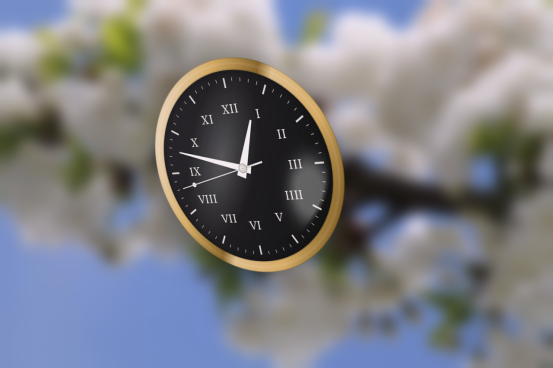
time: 12:47:43
